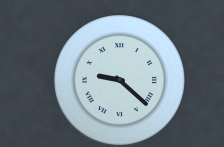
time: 9:22
